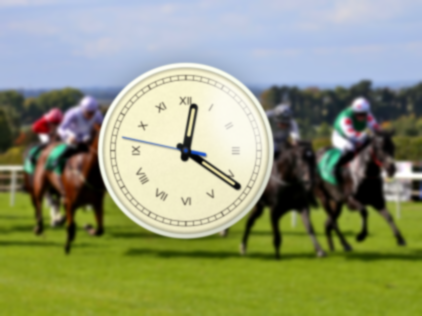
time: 12:20:47
